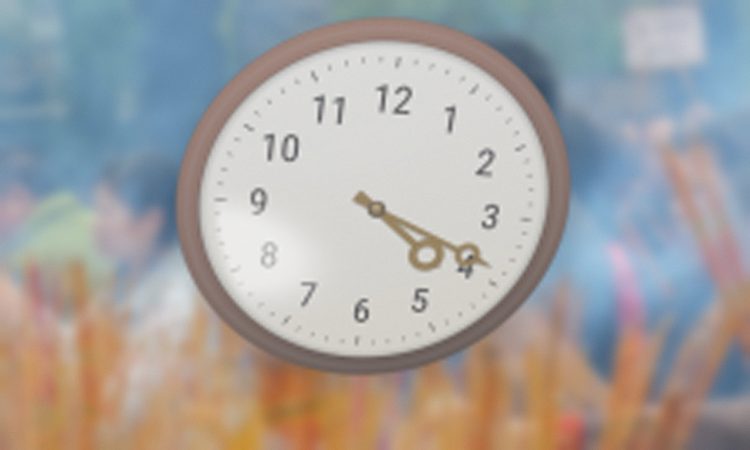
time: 4:19
